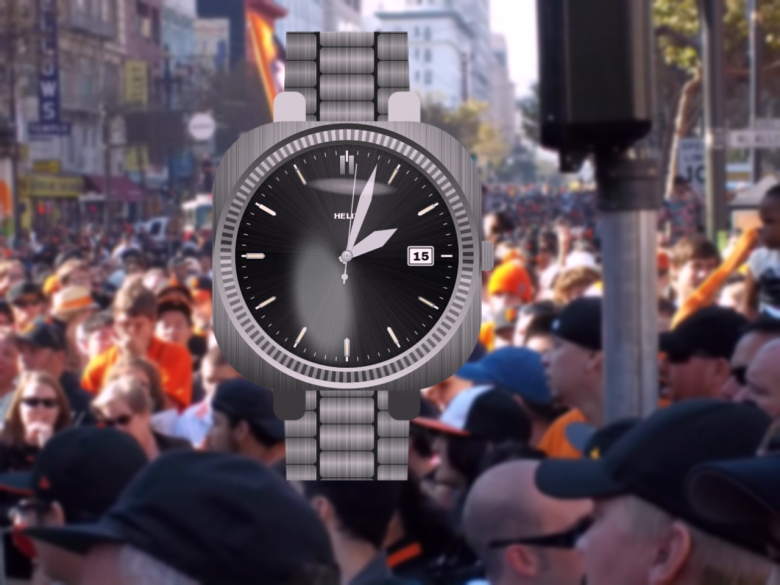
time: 2:03:01
